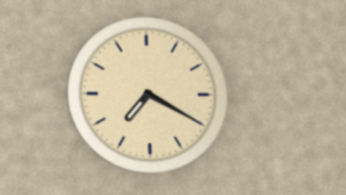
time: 7:20
